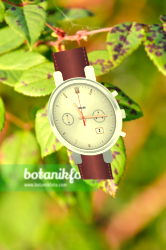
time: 11:15
